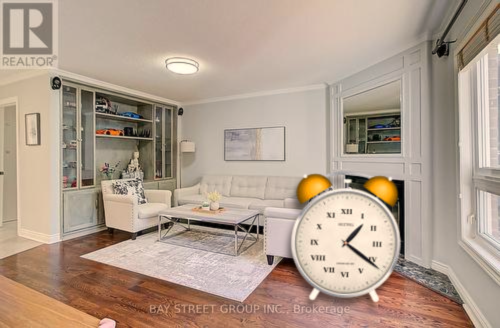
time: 1:21
